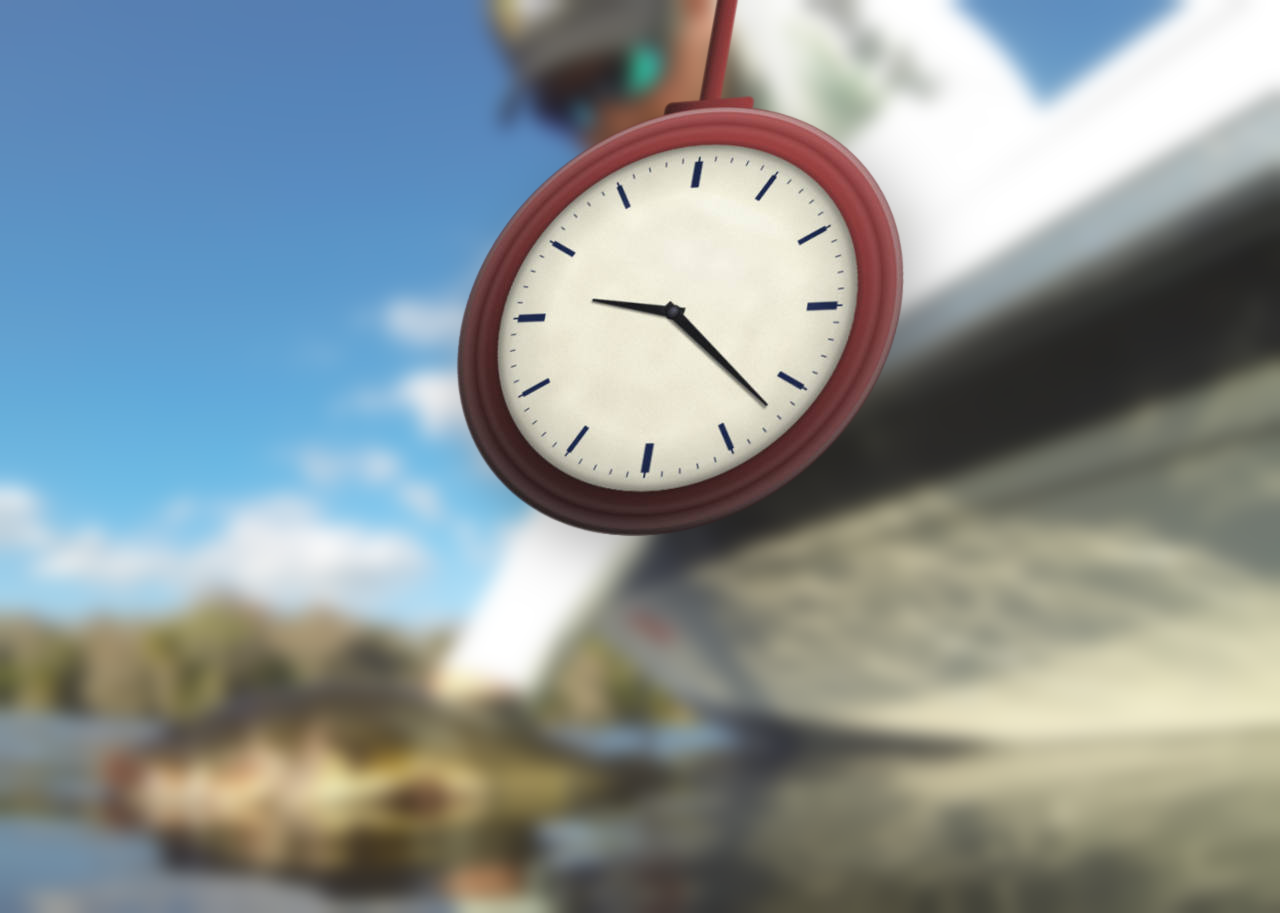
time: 9:22
